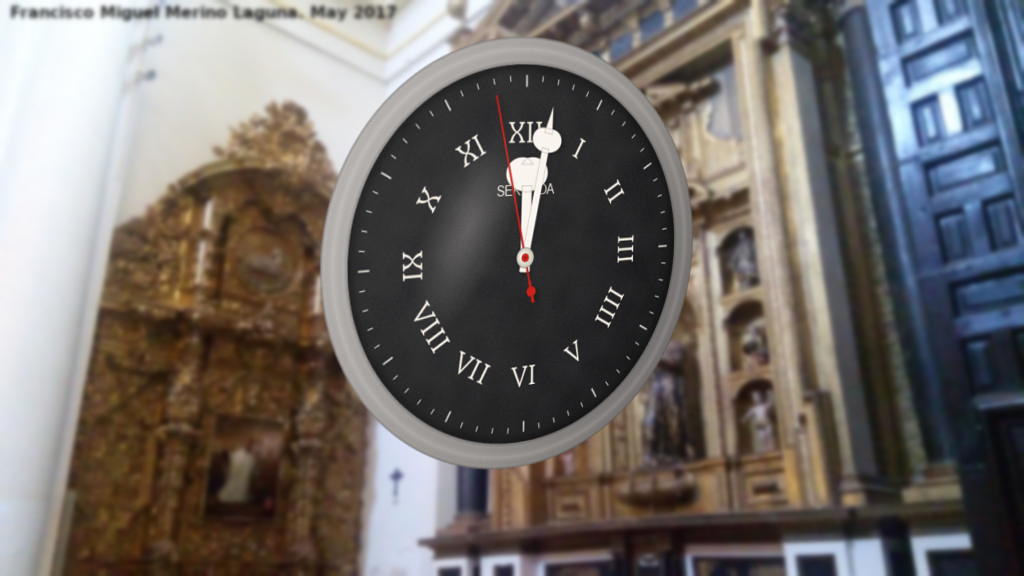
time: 12:01:58
